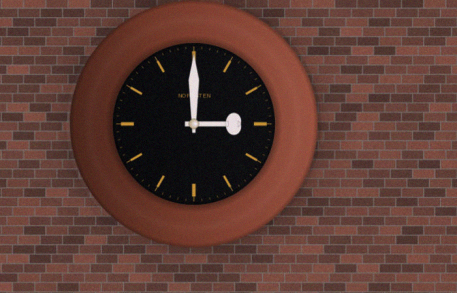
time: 3:00
